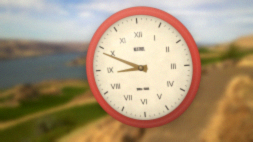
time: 8:49
